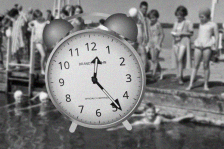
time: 12:24
